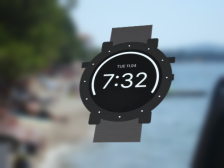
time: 7:32
